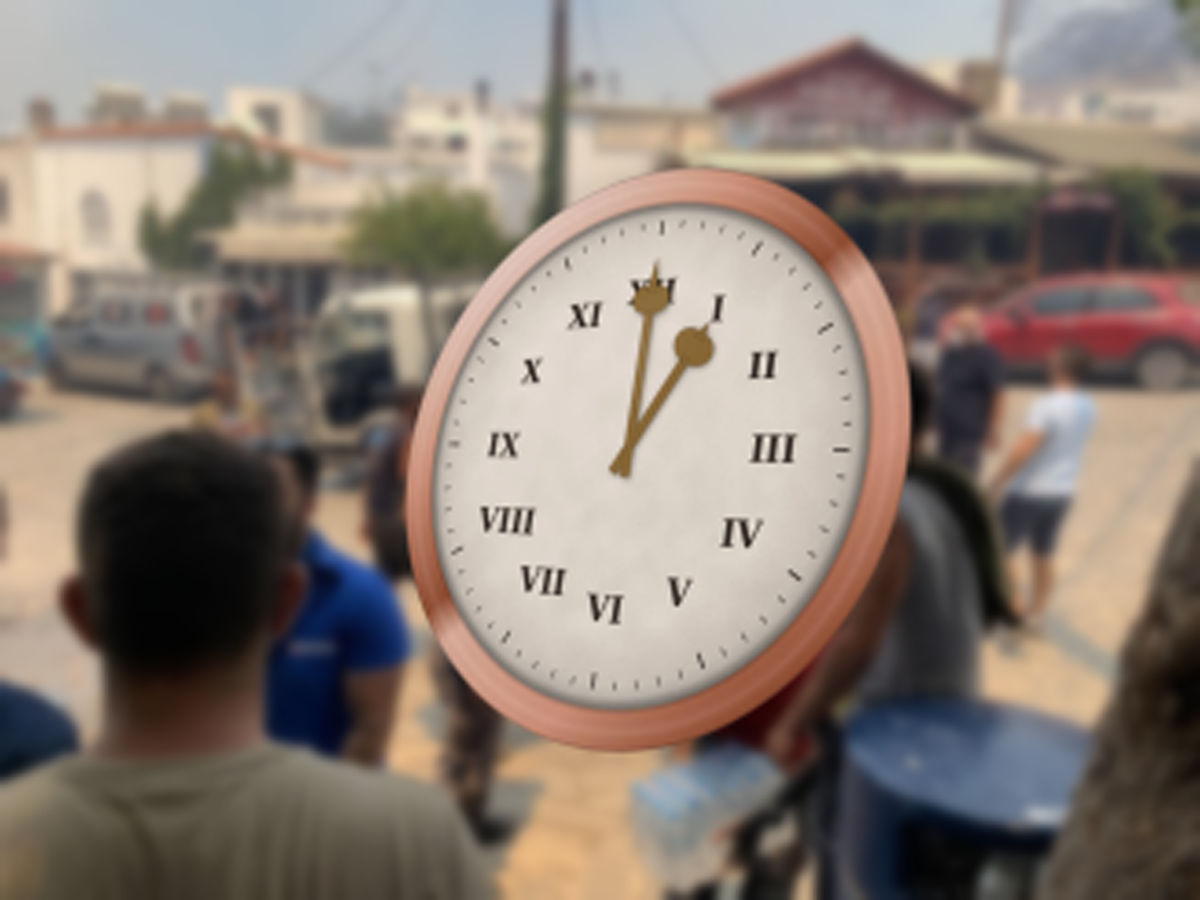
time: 1:00
